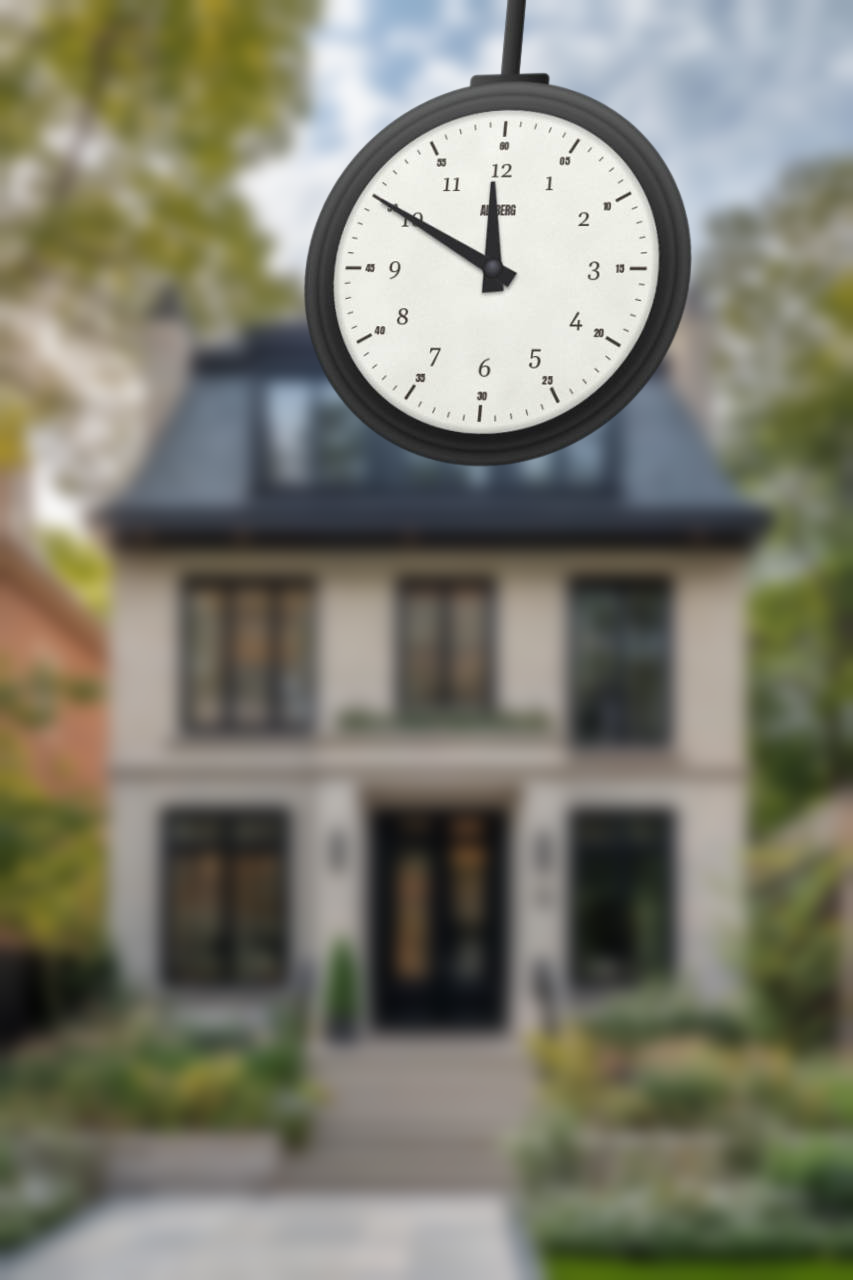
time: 11:50
